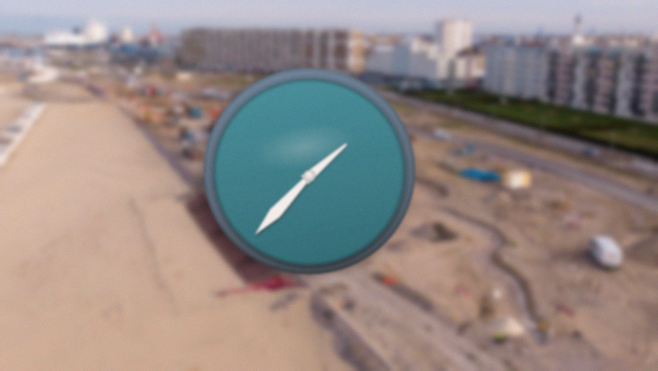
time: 1:37
